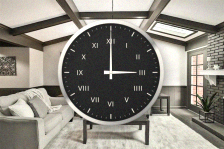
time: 3:00
